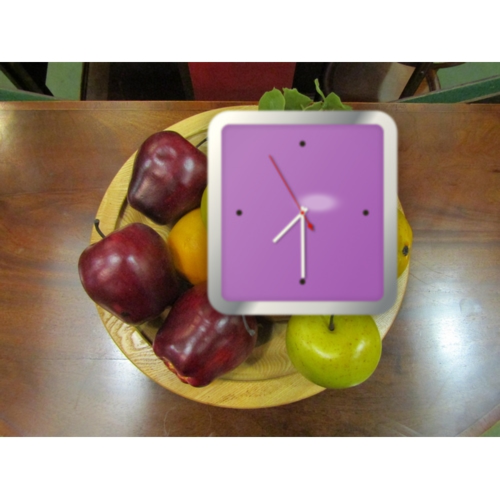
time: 7:29:55
